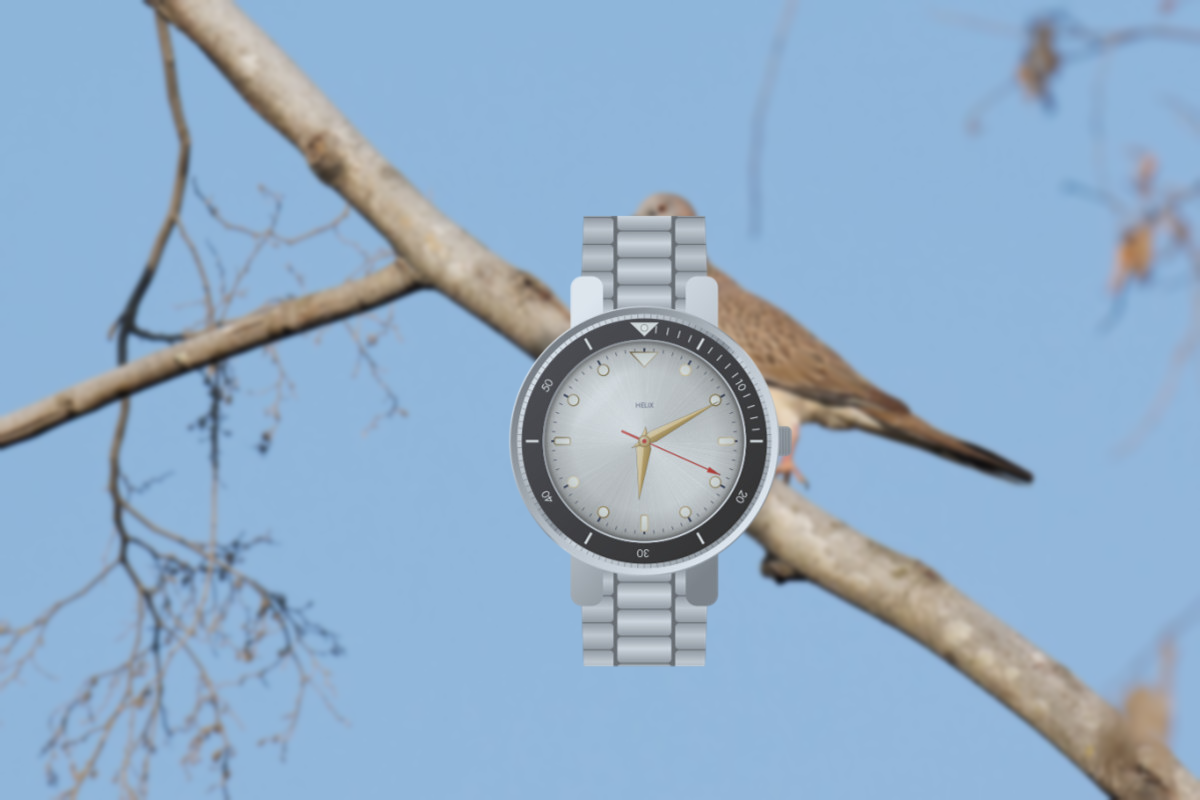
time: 6:10:19
